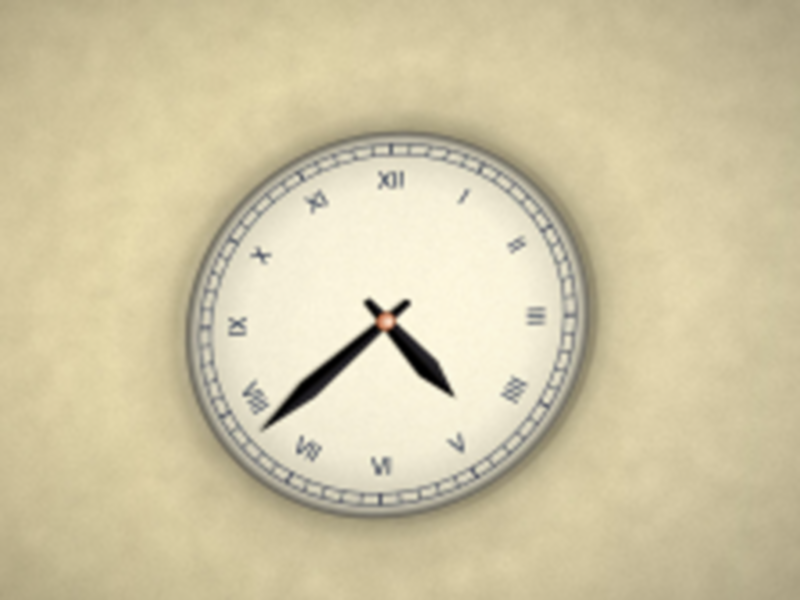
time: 4:38
